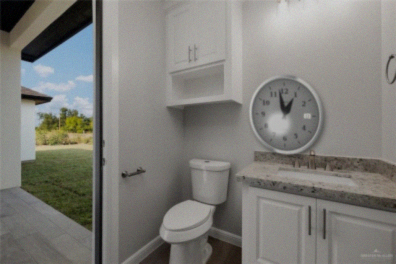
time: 12:58
